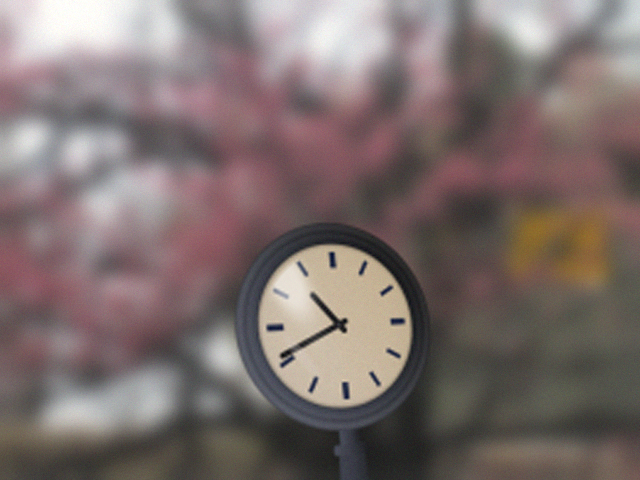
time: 10:41
